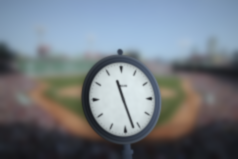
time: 11:27
